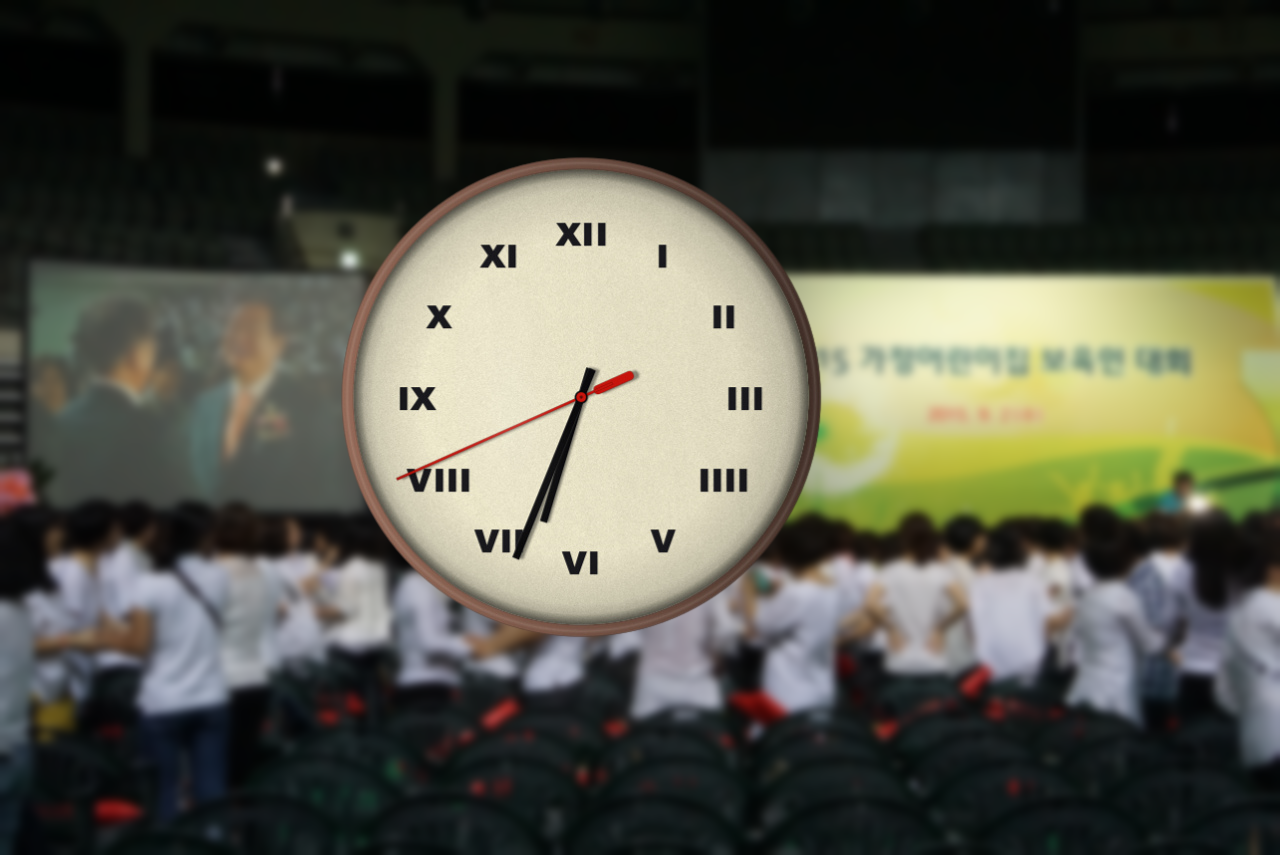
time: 6:33:41
